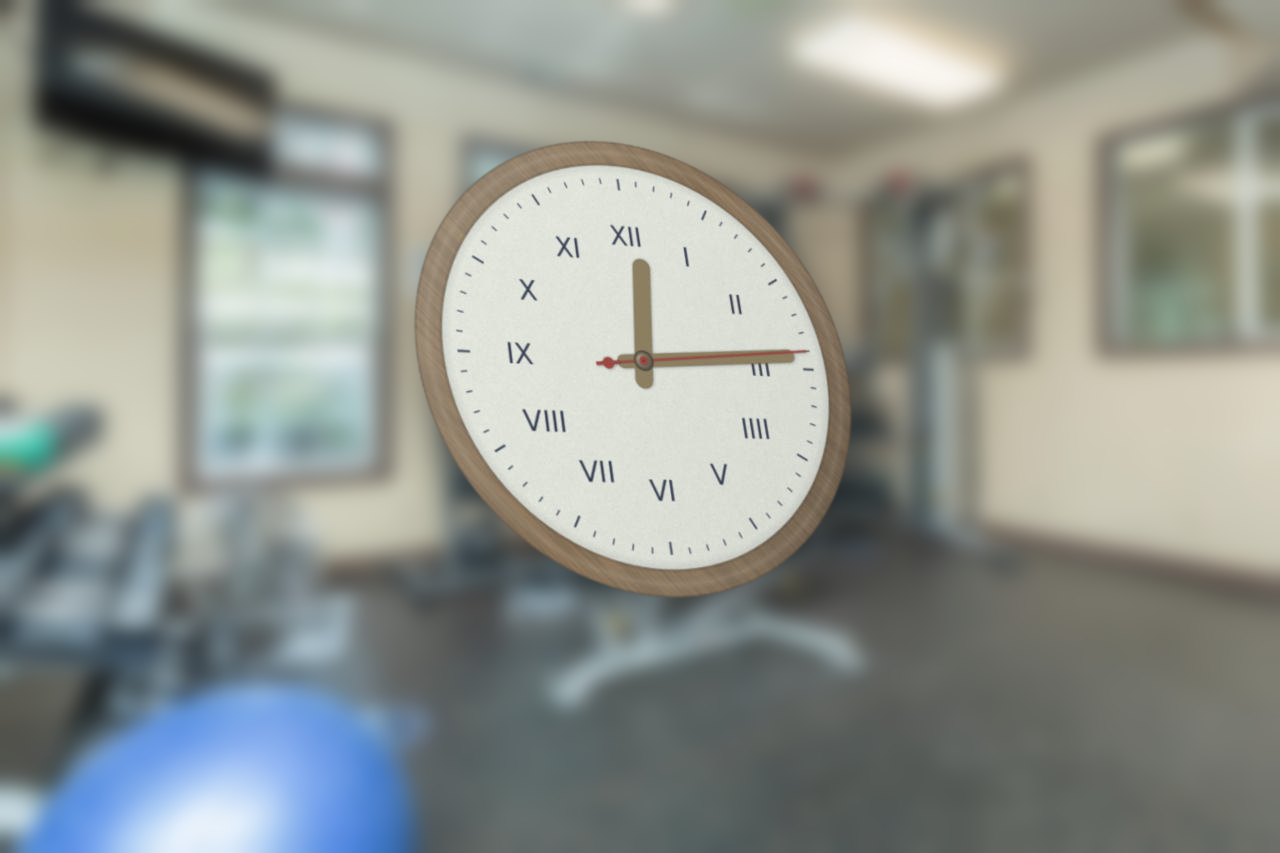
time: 12:14:14
